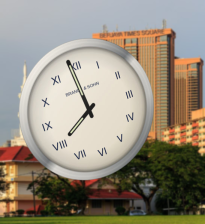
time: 7:59
